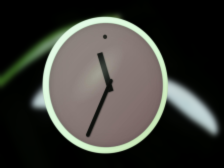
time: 11:35
